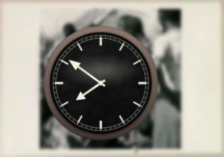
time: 7:51
